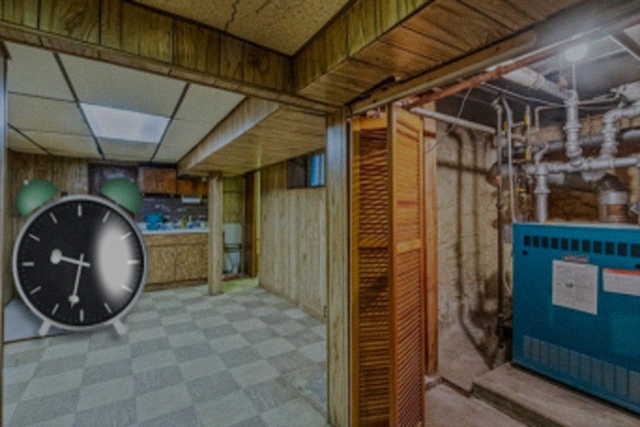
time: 9:32
